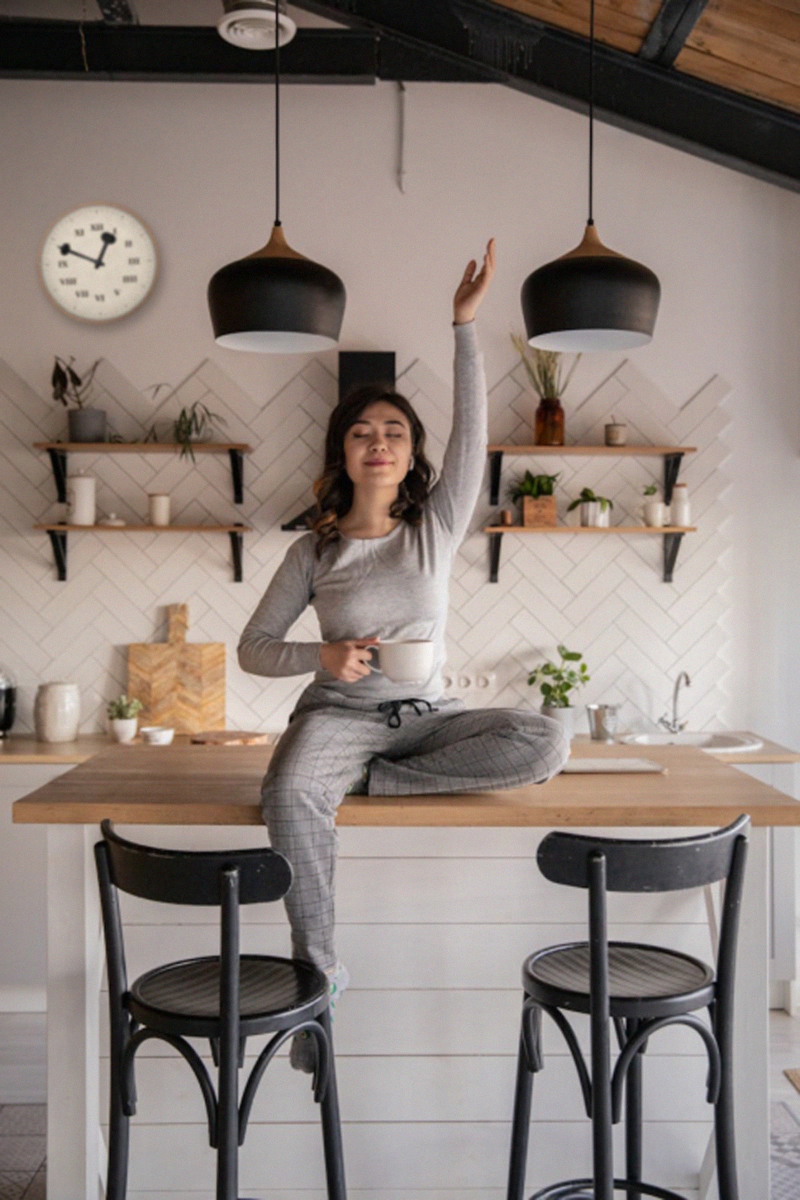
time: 12:49
